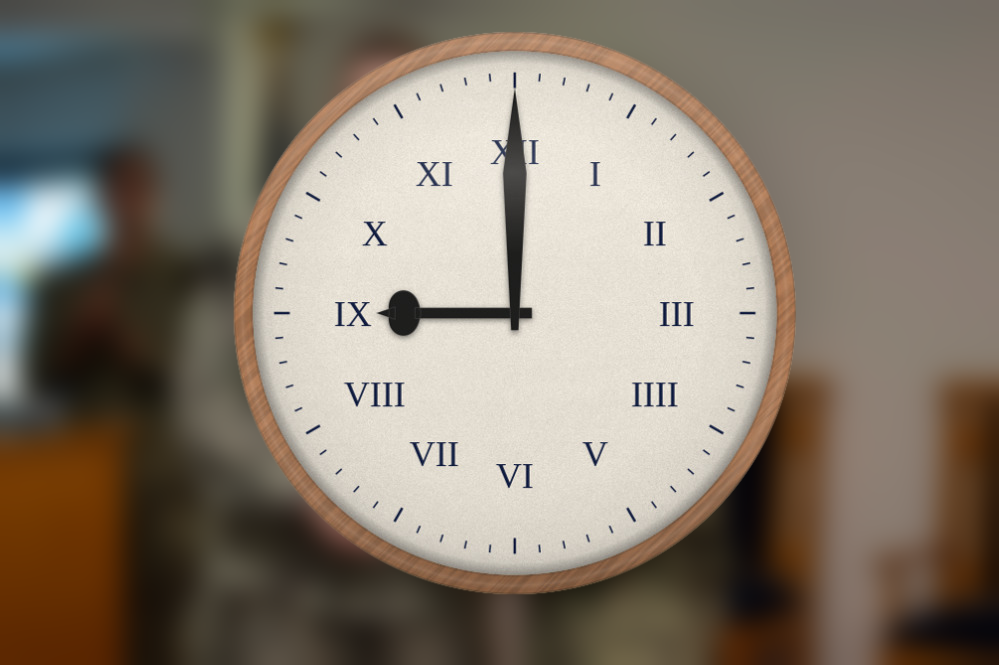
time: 9:00
